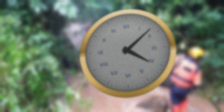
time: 4:08
